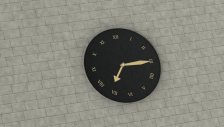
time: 7:15
